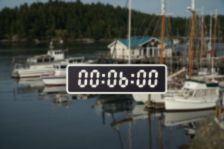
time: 0:06:00
